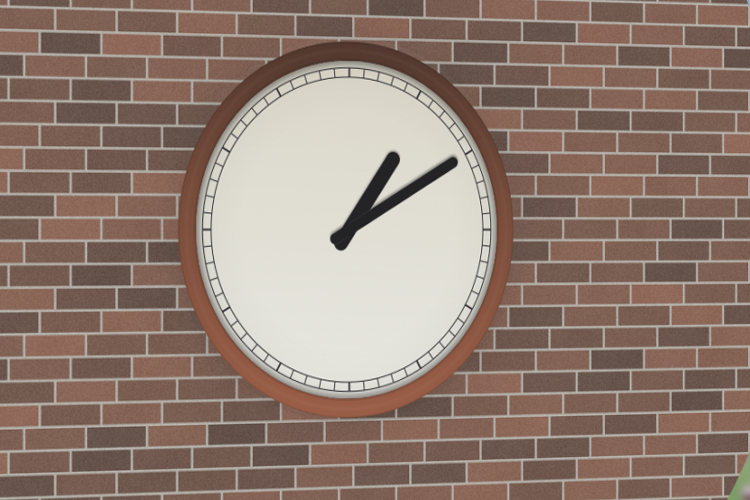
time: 1:10
